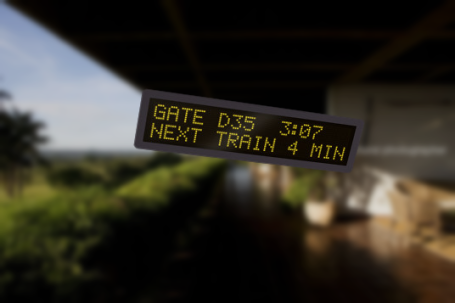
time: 3:07
